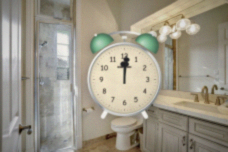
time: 12:01
